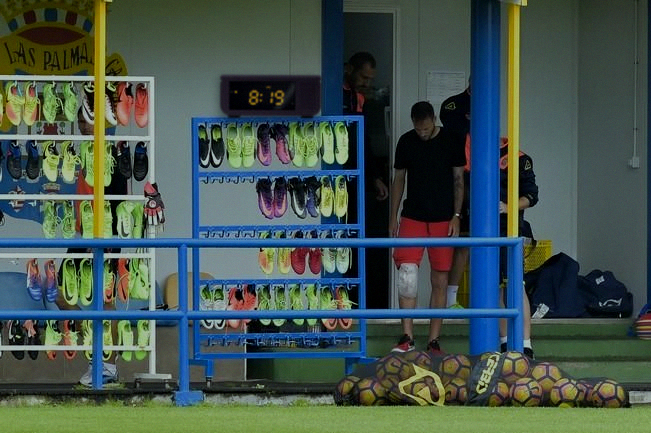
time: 8:19
